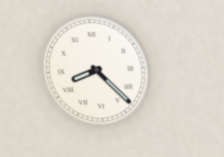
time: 8:23
